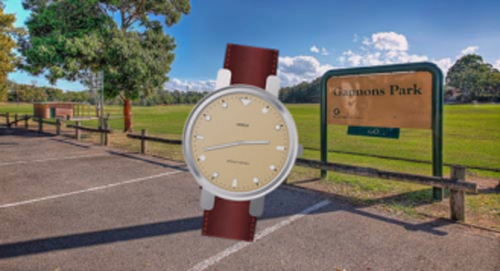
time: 2:42
